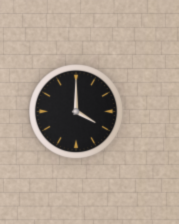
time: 4:00
